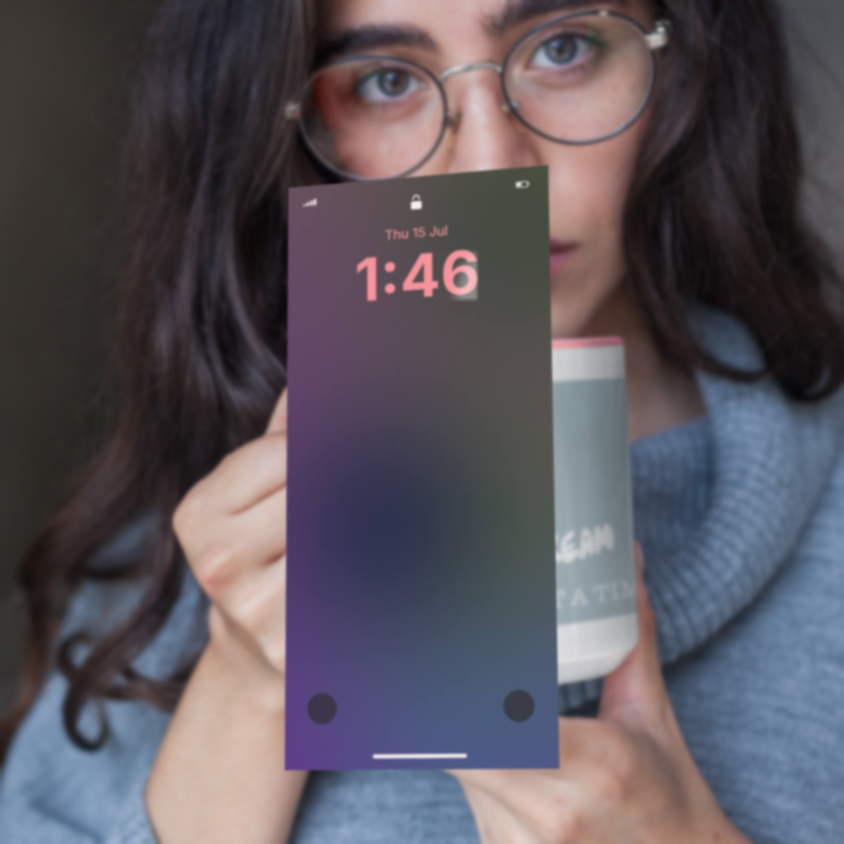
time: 1:46
